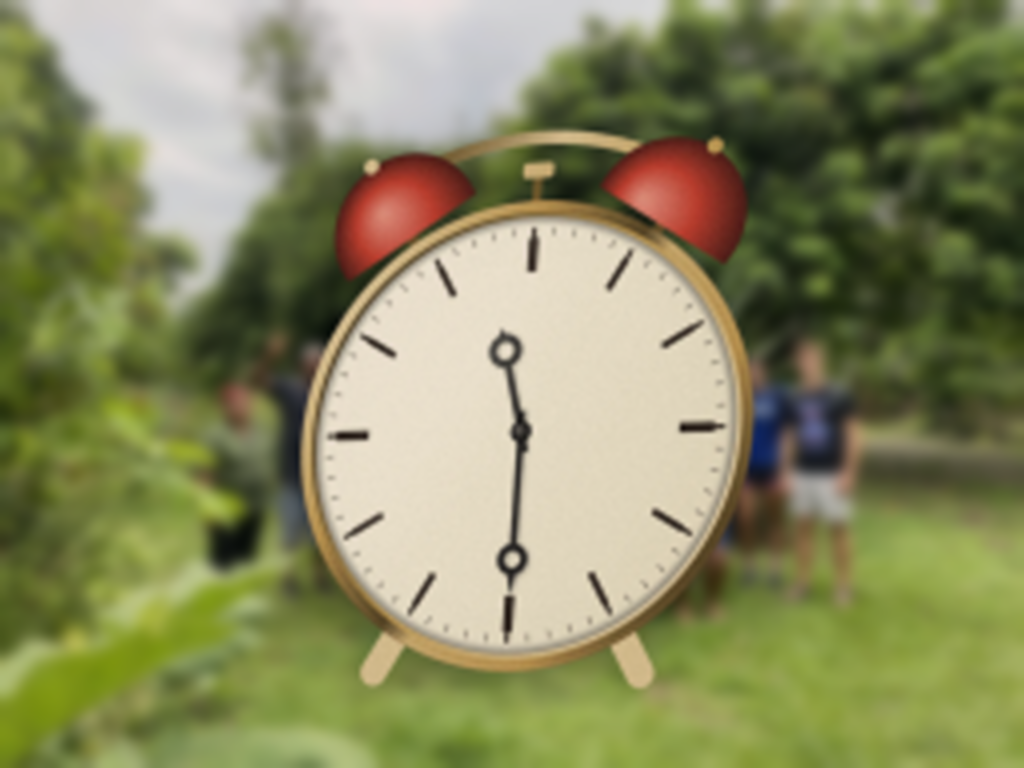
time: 11:30
